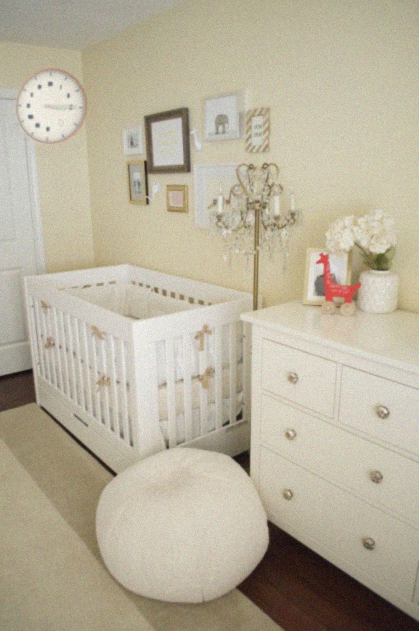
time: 3:15
